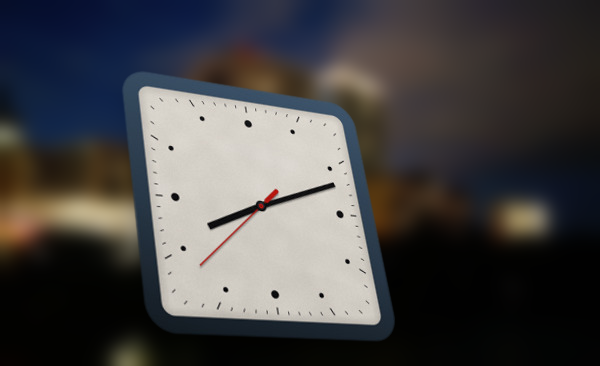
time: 8:11:38
